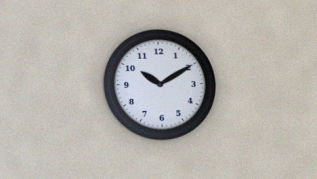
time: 10:10
